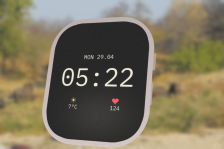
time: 5:22
